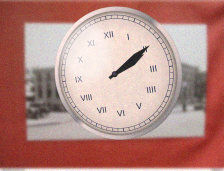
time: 2:10
